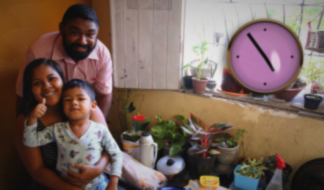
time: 4:54
